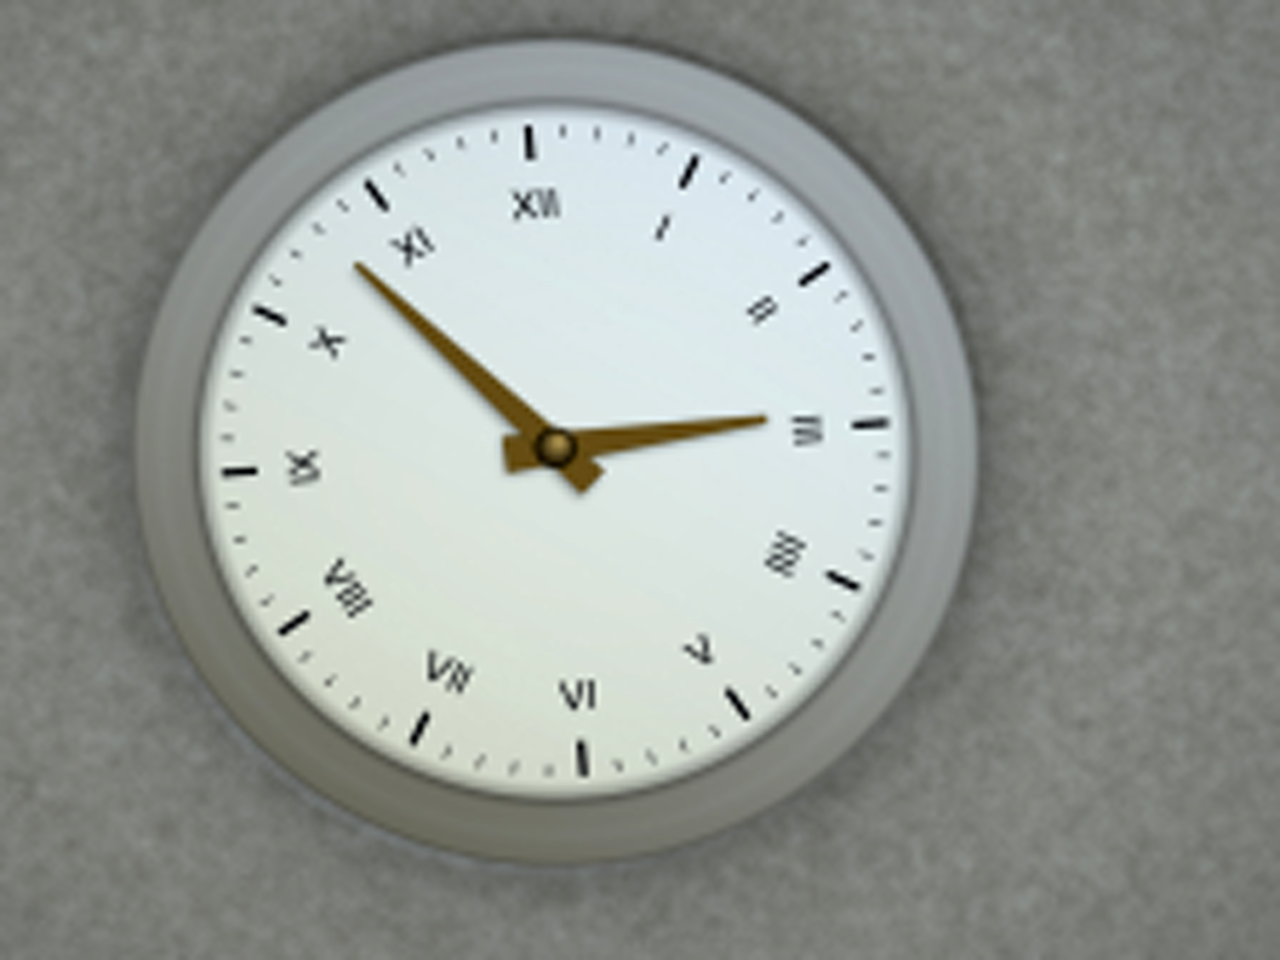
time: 2:53
